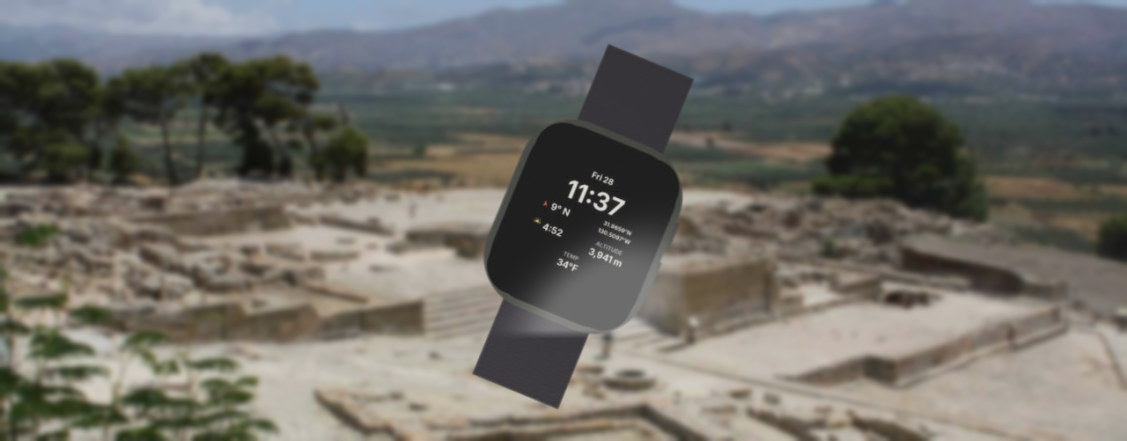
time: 11:37
